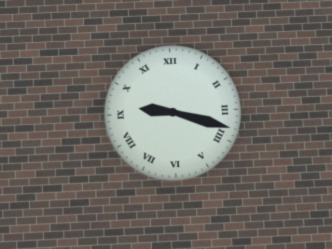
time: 9:18
